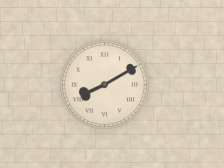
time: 8:10
